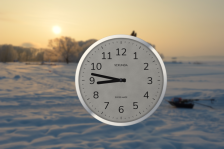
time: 8:47
